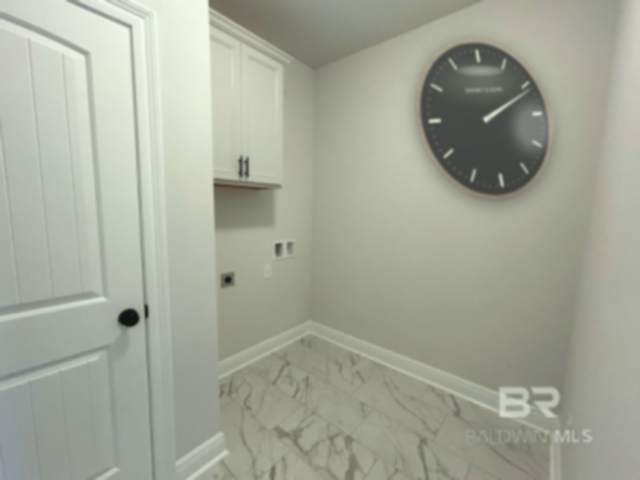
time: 2:11
